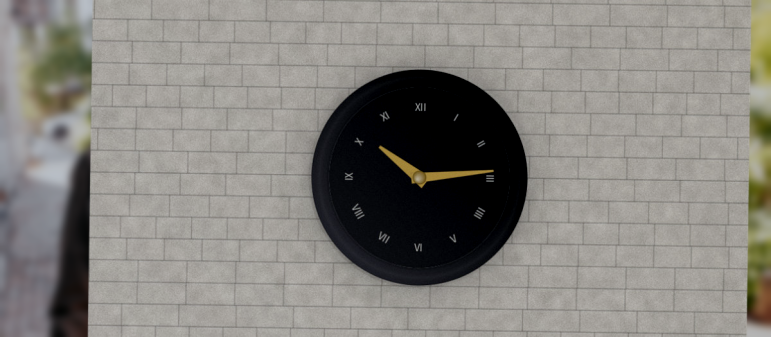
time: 10:14
